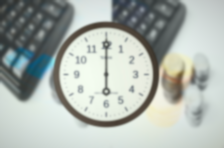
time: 6:00
